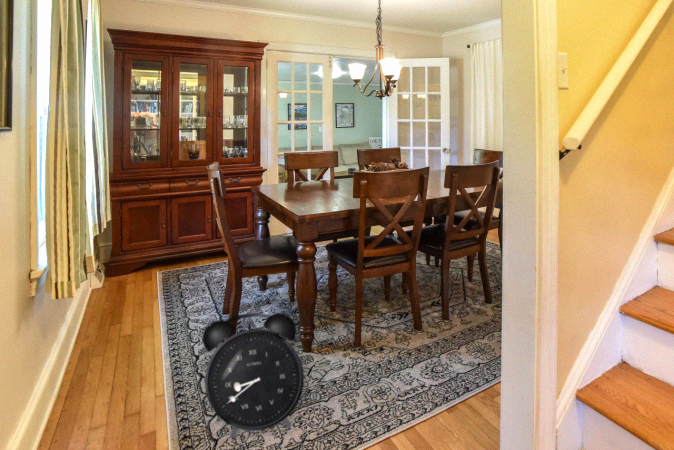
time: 8:40
